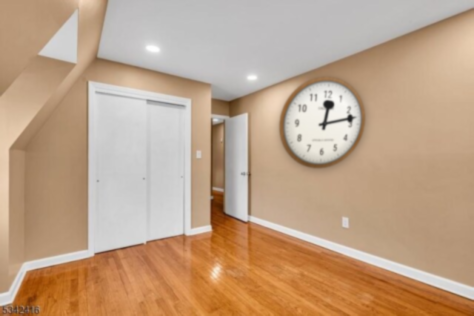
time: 12:13
